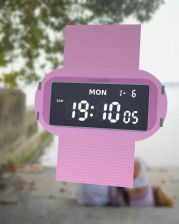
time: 19:10:05
